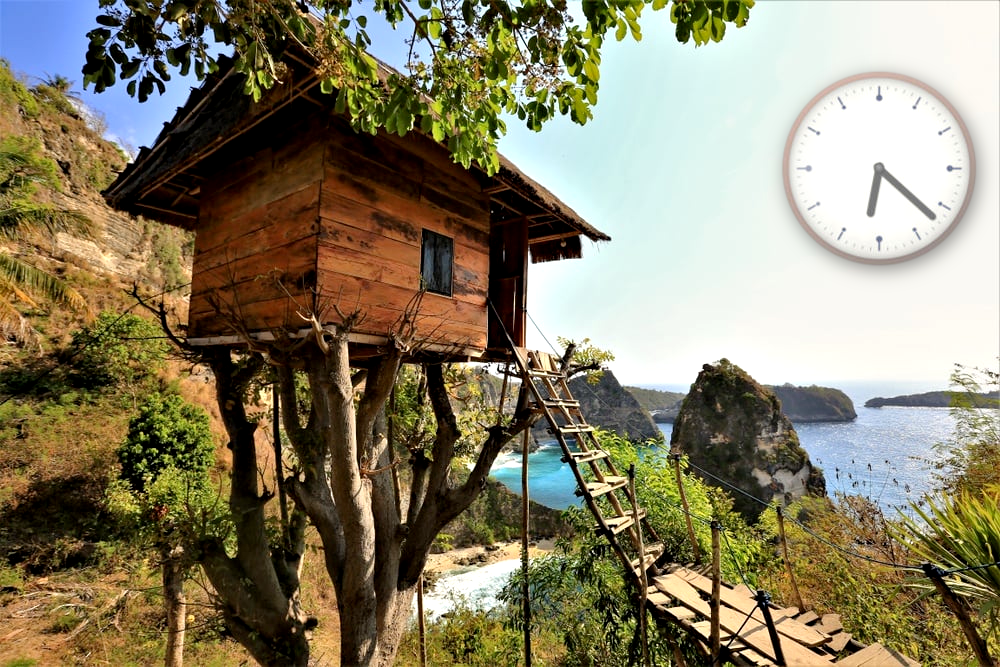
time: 6:22
